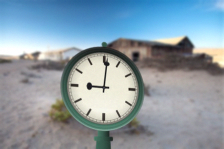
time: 9:01
